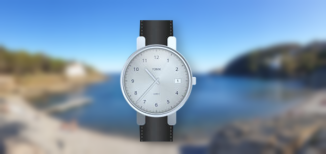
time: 10:37
